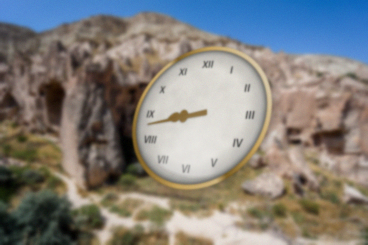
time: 8:43
